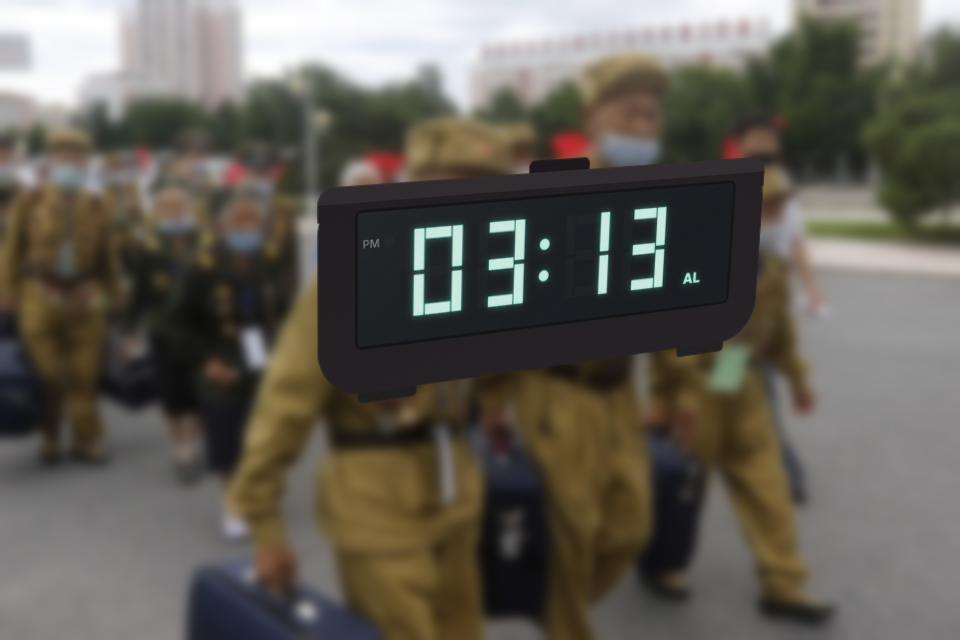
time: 3:13
